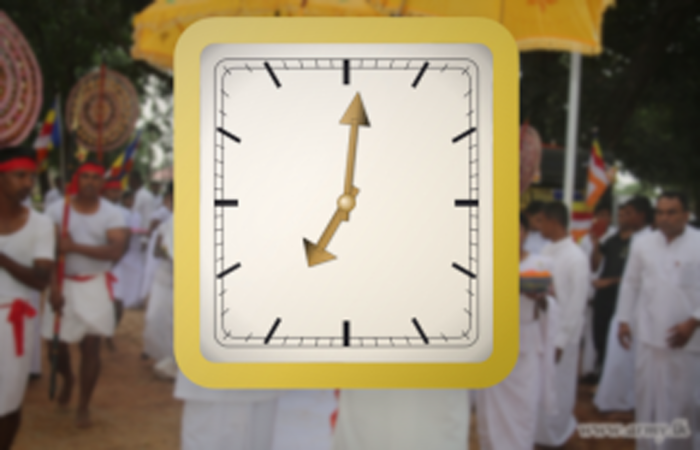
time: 7:01
